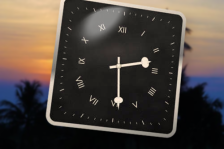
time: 2:29
